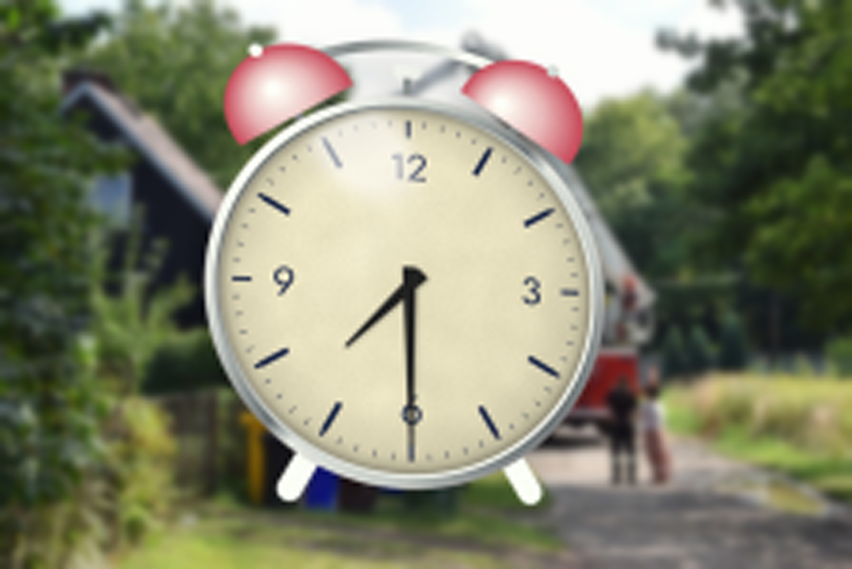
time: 7:30
